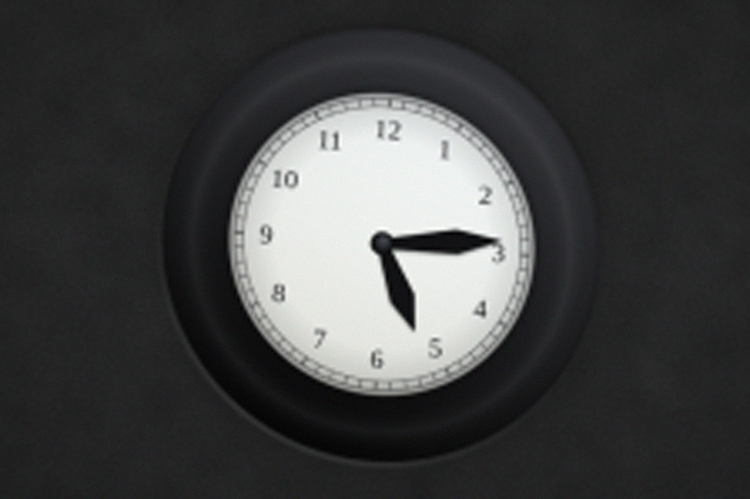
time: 5:14
